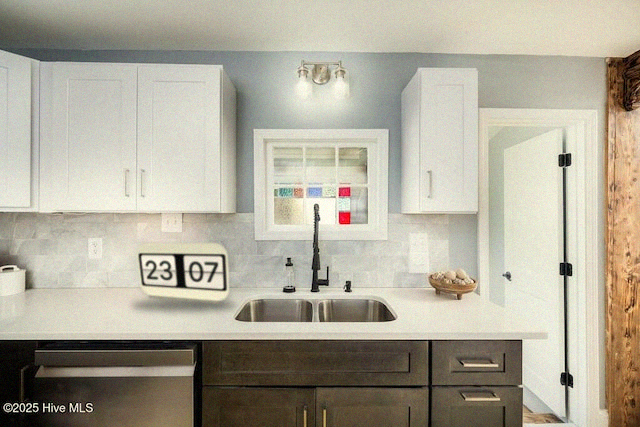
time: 23:07
